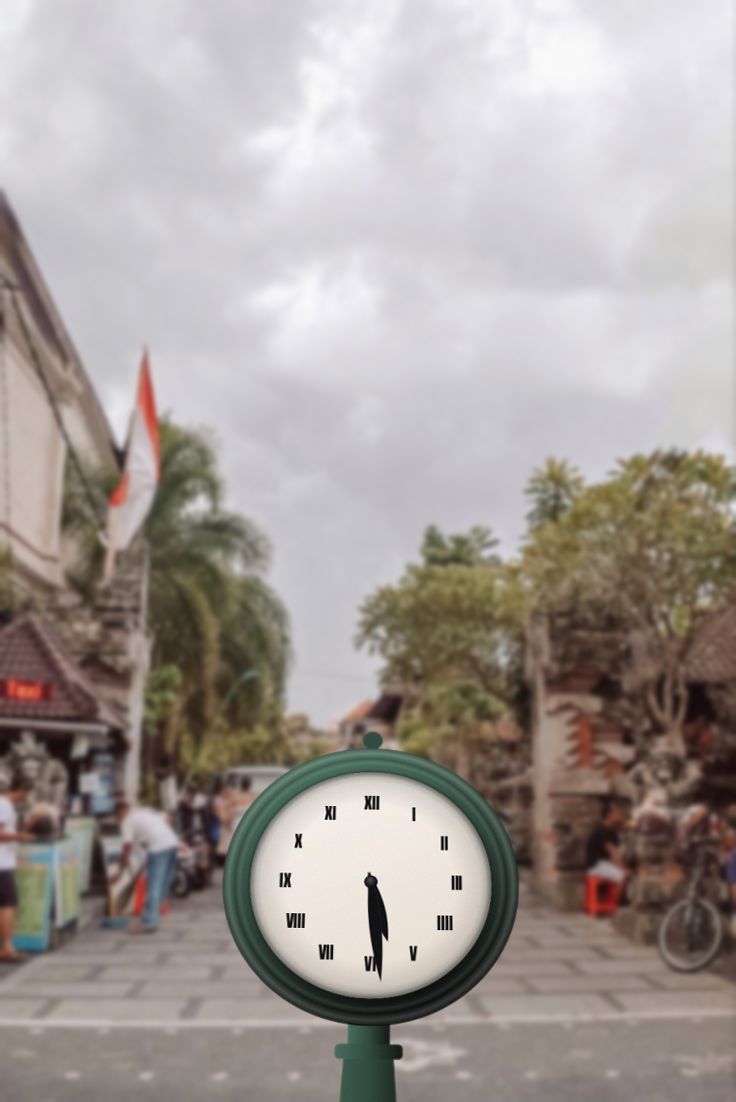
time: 5:29
